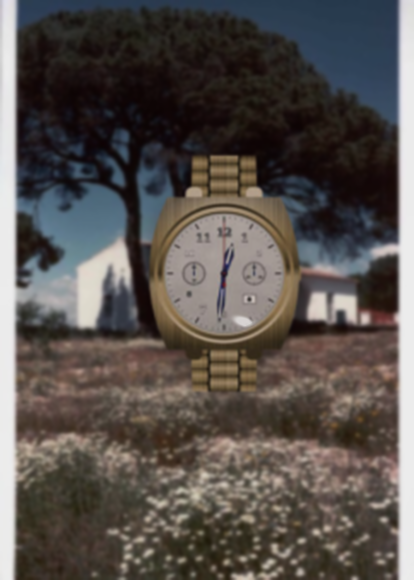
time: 12:31
